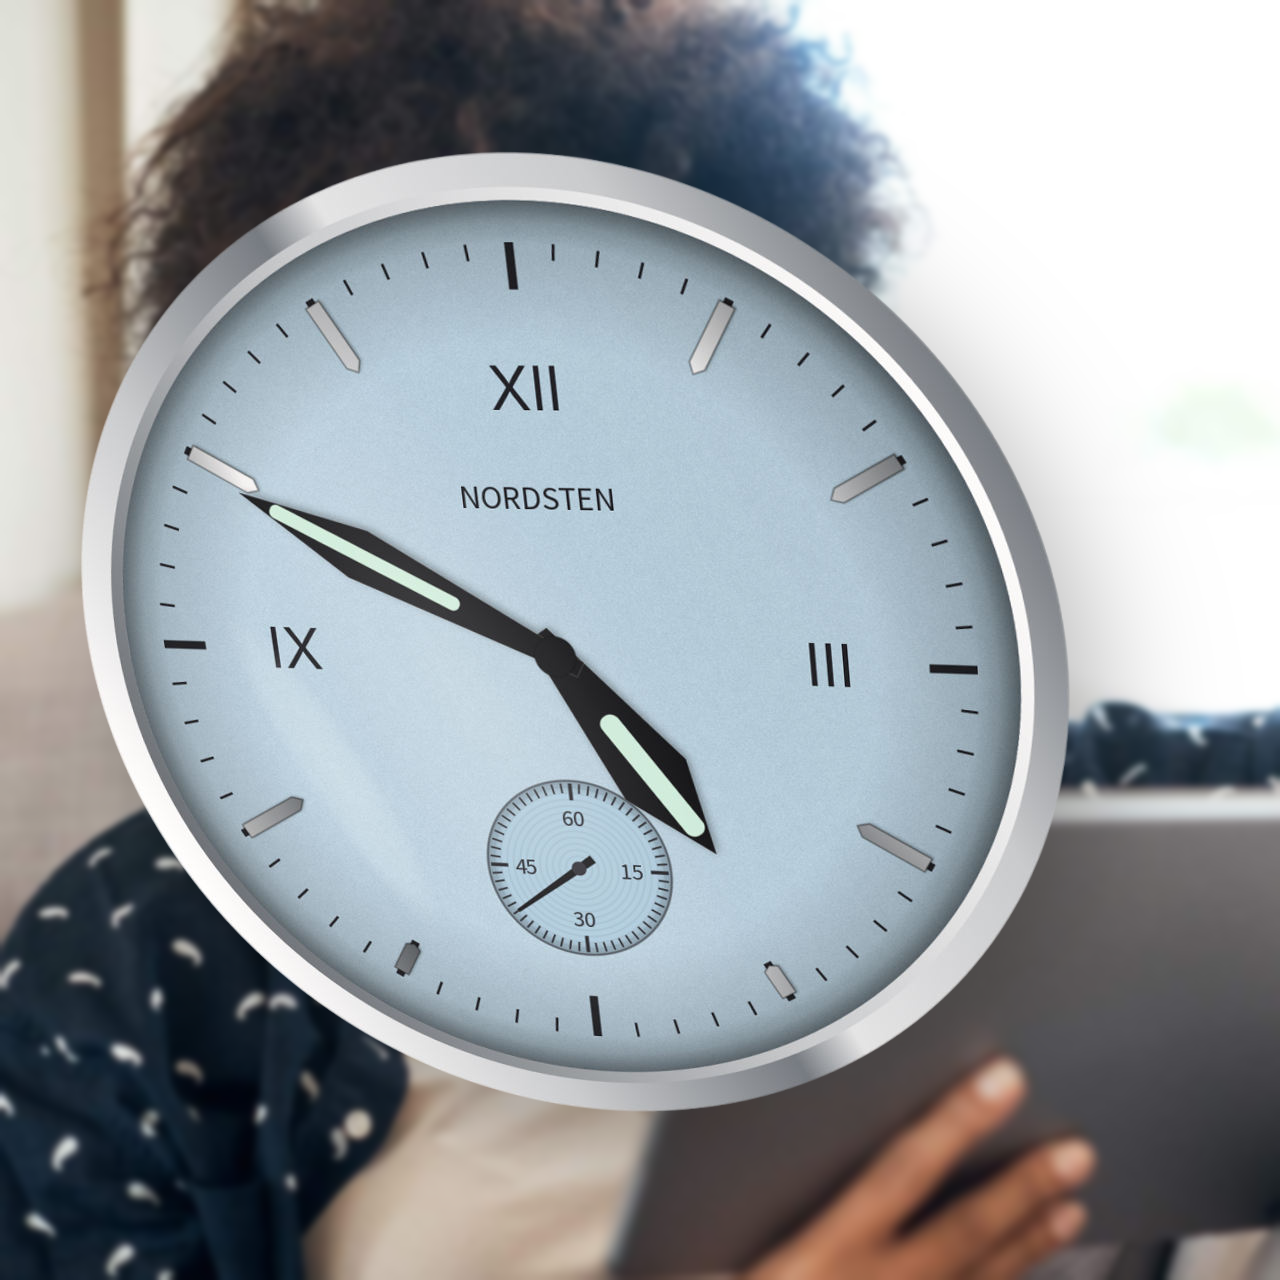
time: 4:49:39
